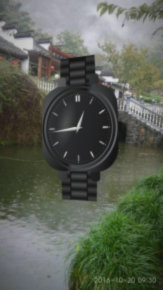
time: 12:44
